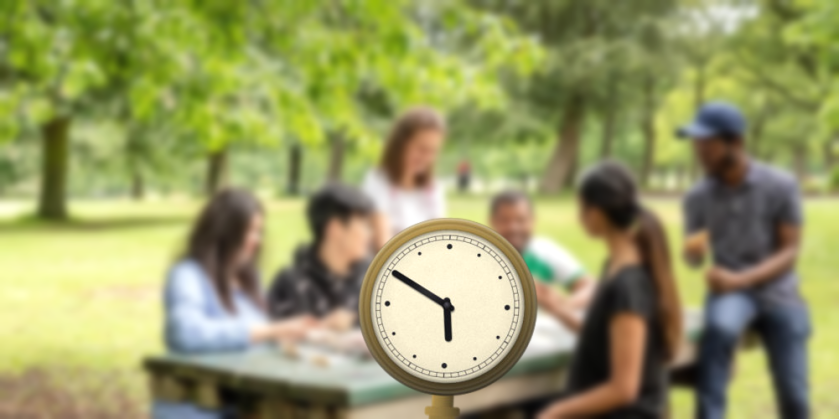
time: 5:50
